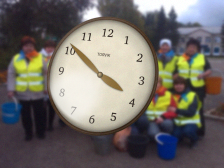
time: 3:51
